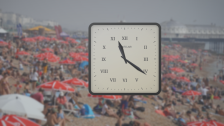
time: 11:21
